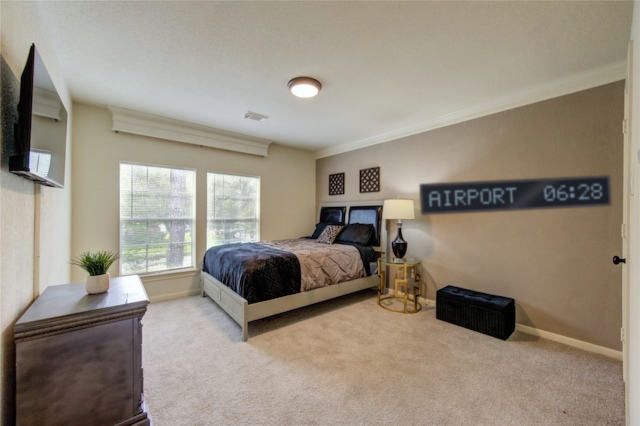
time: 6:28
